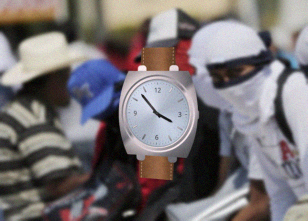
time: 3:53
